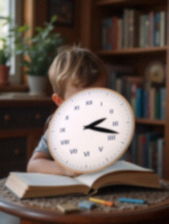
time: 2:18
